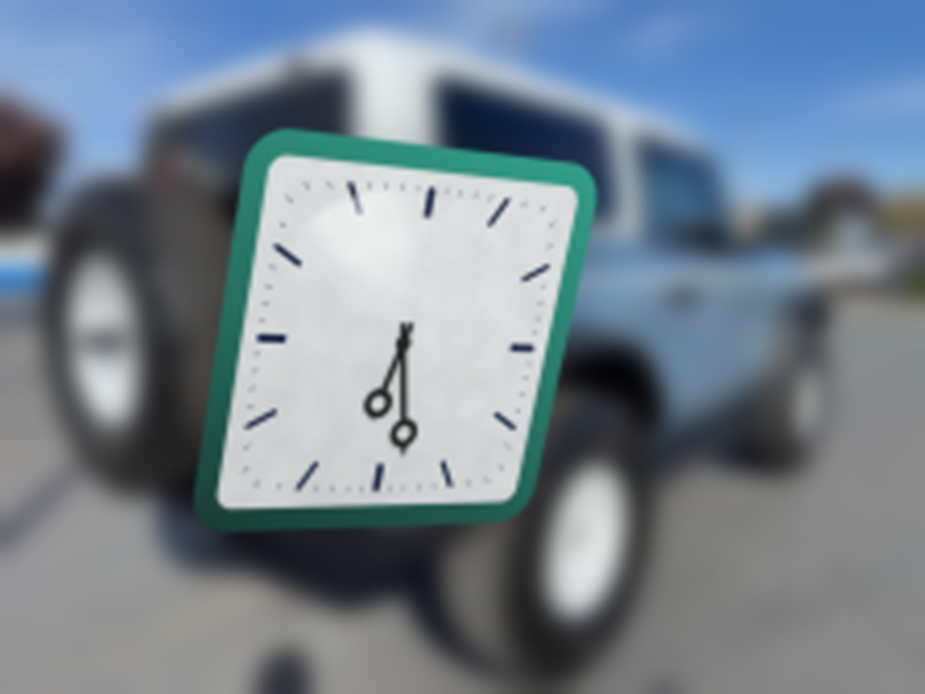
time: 6:28
